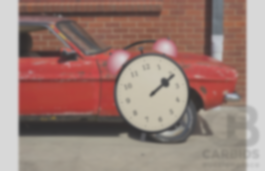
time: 2:11
